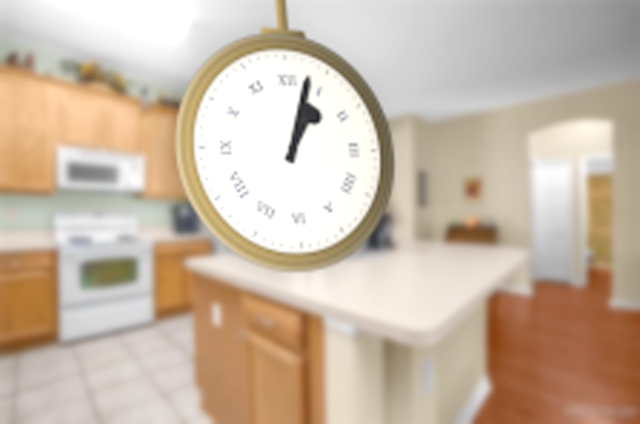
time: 1:03
